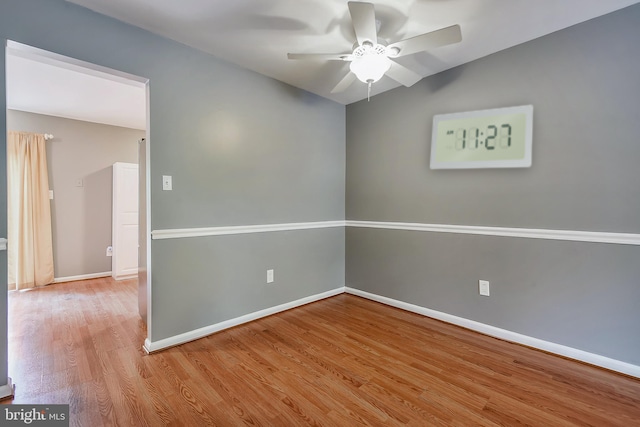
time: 11:27
